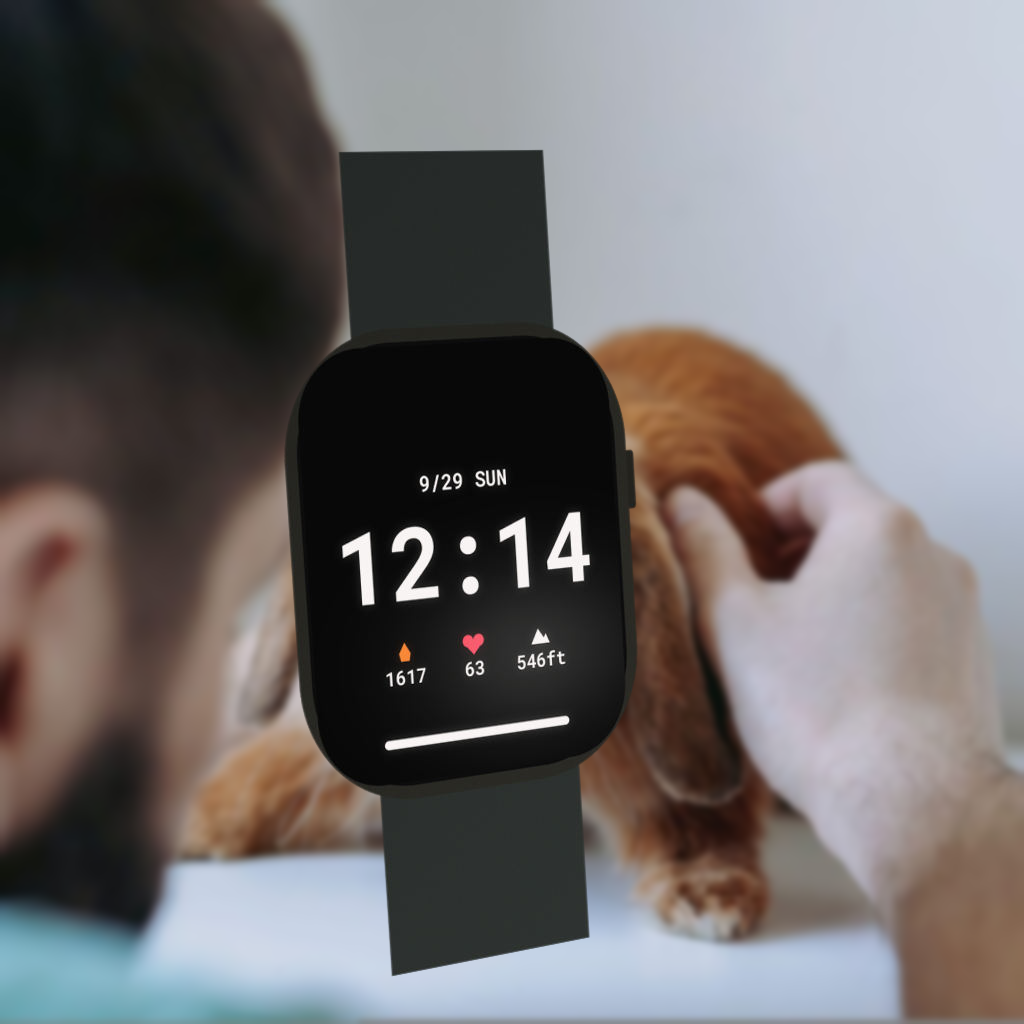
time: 12:14
